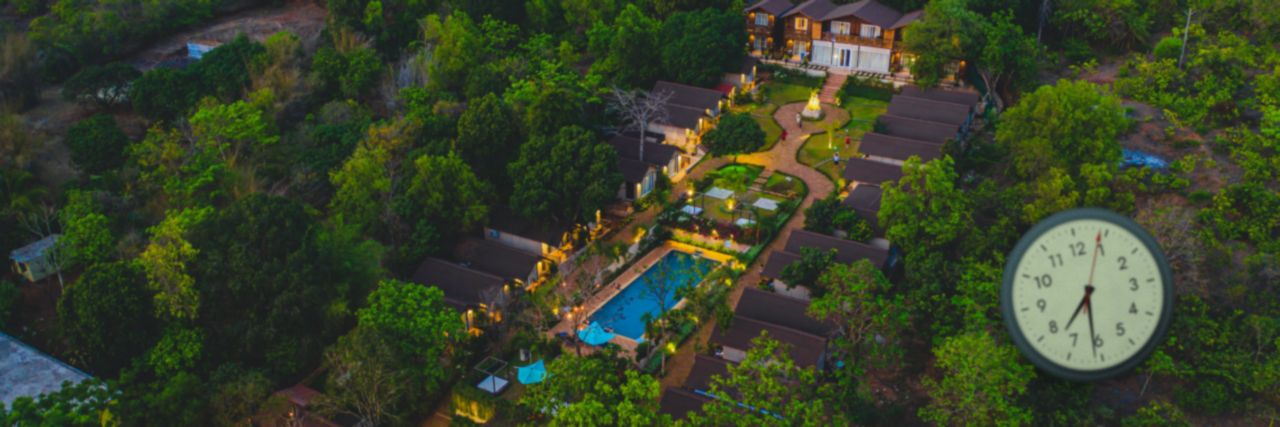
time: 7:31:04
